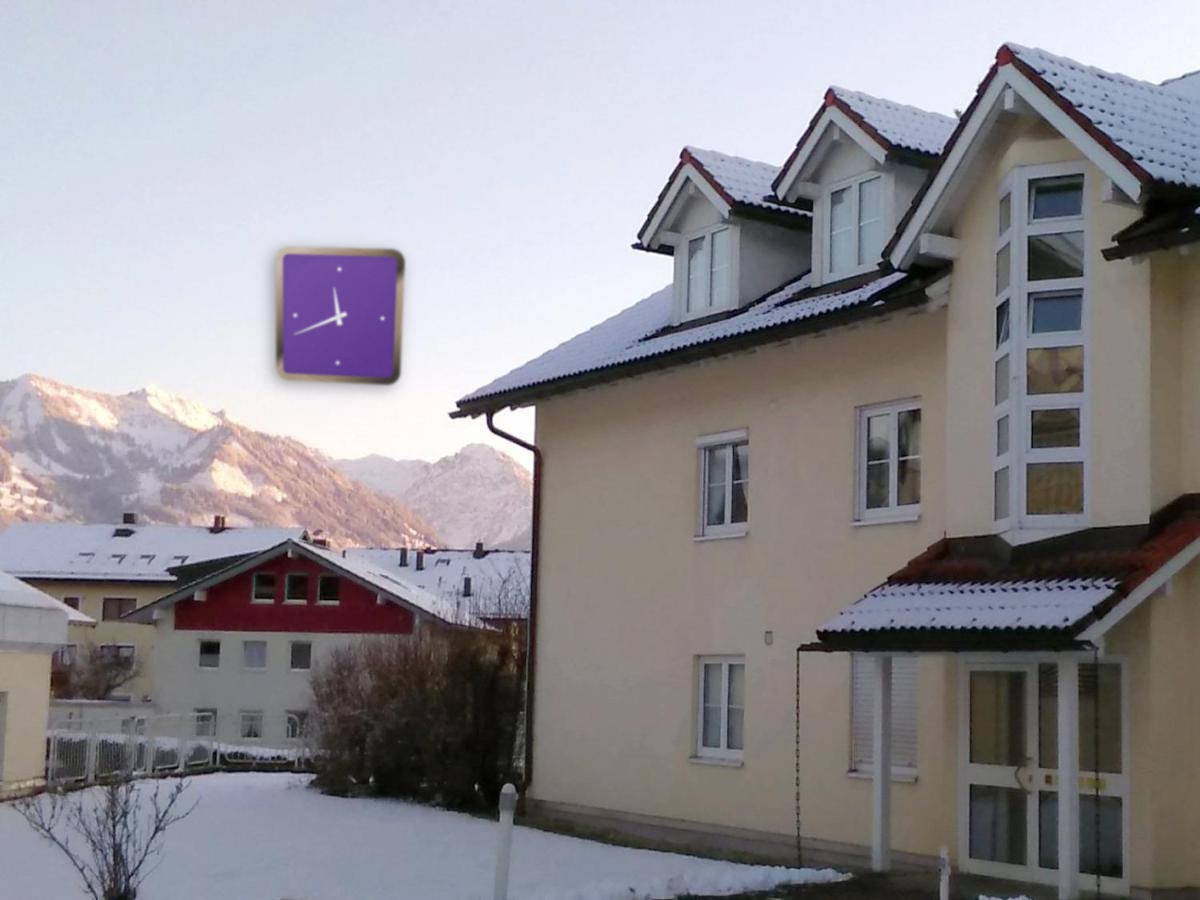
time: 11:41
